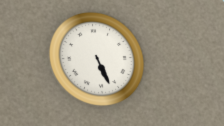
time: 5:27
